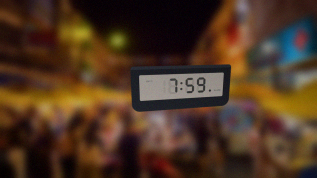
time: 7:59
